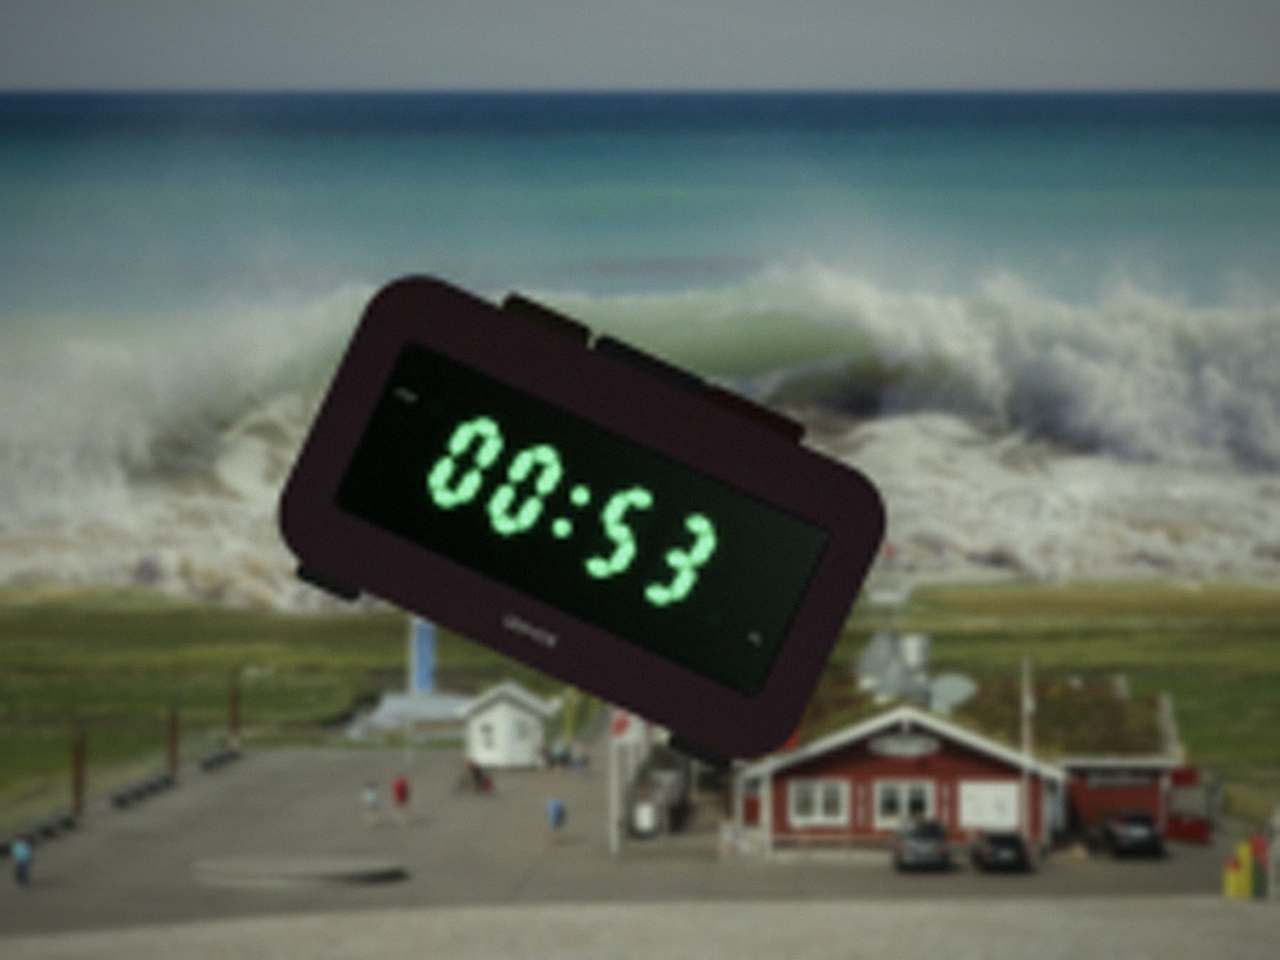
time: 0:53
